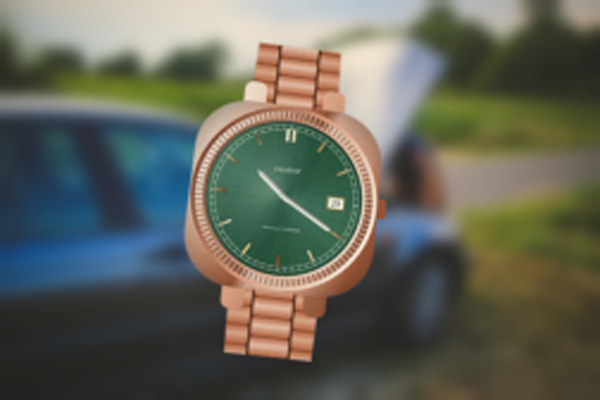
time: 10:20
